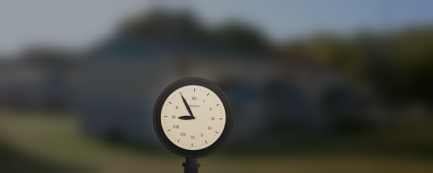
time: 8:55
